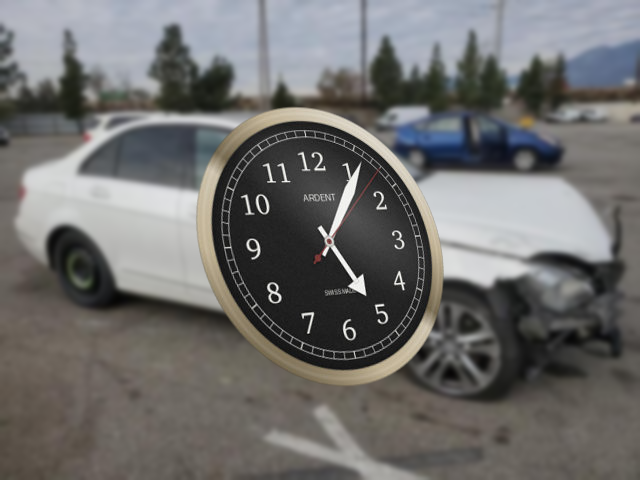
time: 5:06:08
